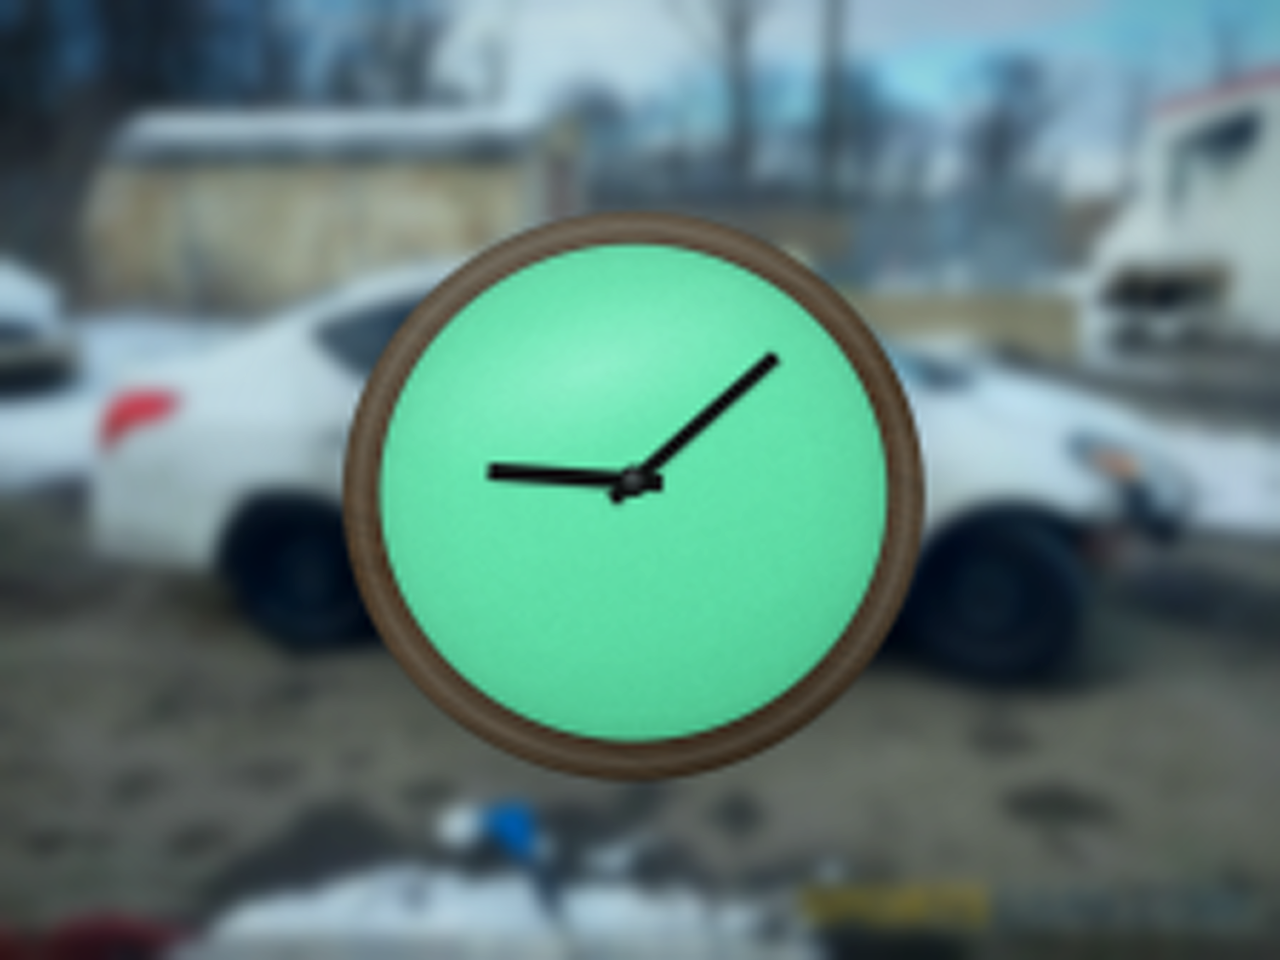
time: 9:08
